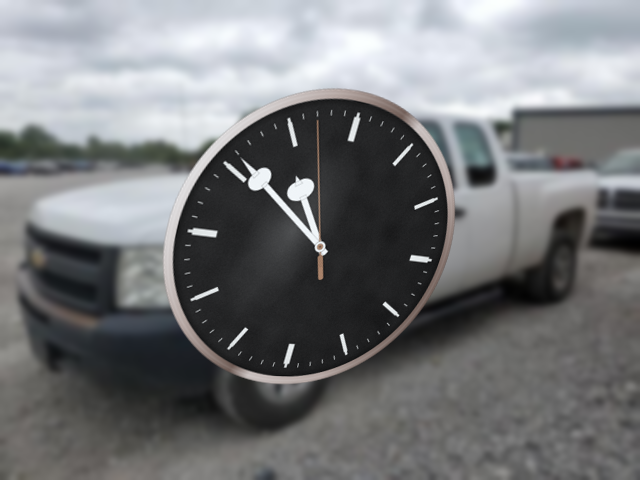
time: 10:50:57
